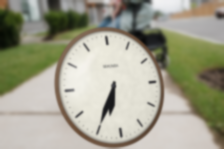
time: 6:35
